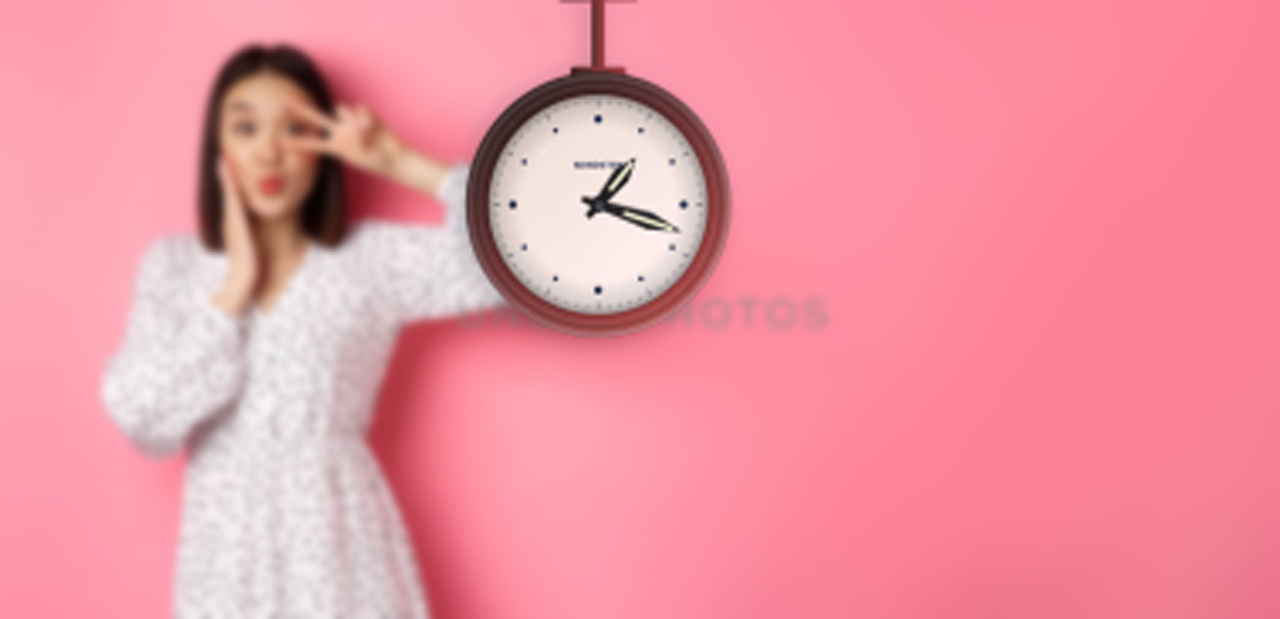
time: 1:18
